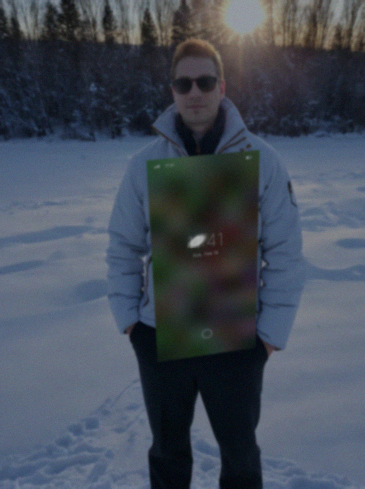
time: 11:41
